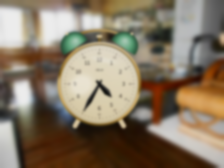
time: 4:35
